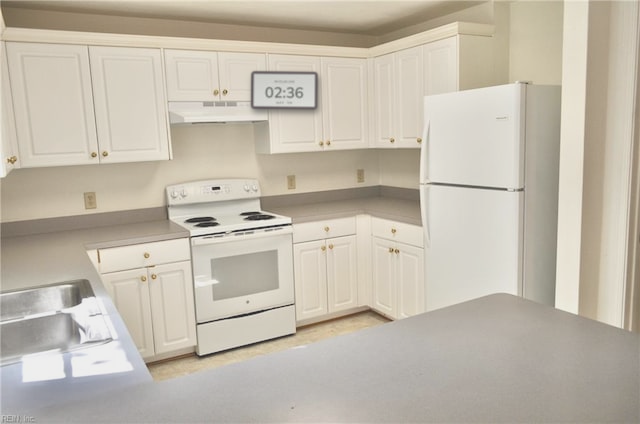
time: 2:36
